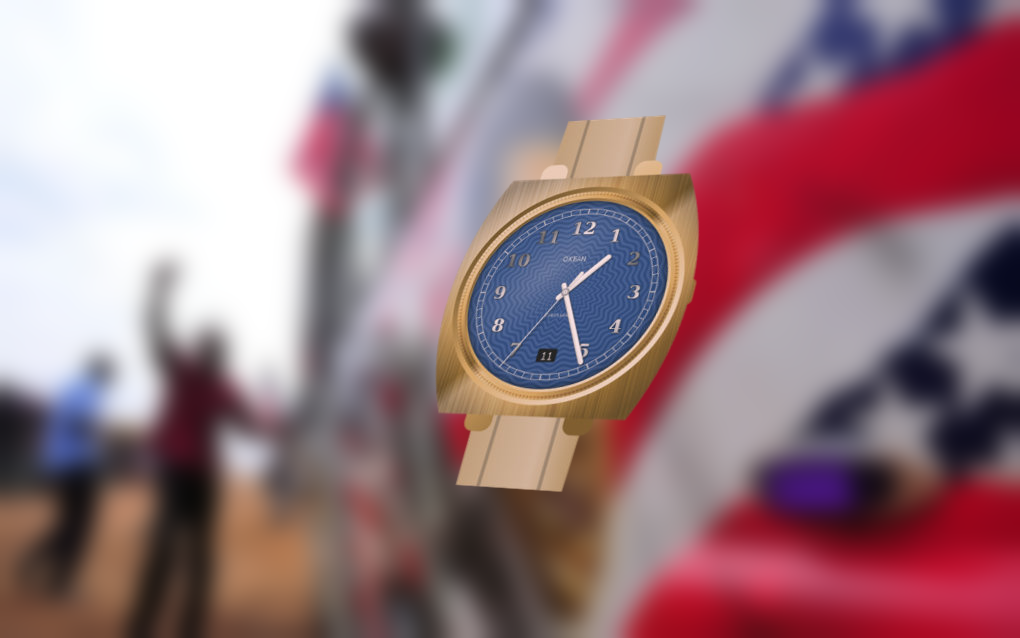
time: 1:25:35
